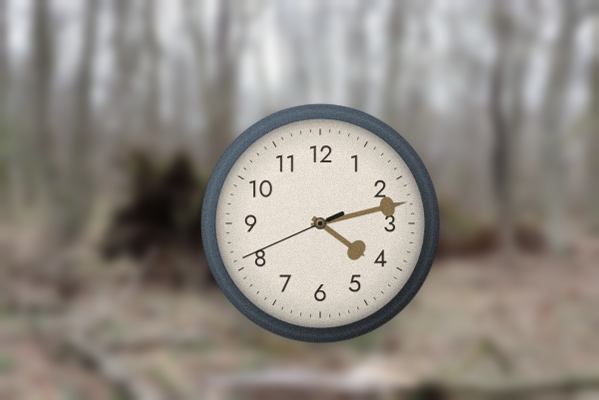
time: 4:12:41
